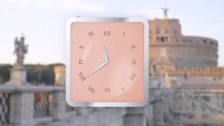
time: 11:39
